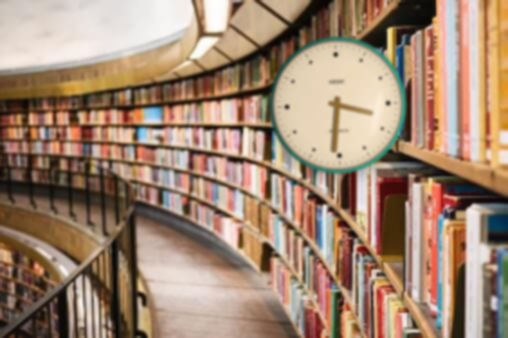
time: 3:31
